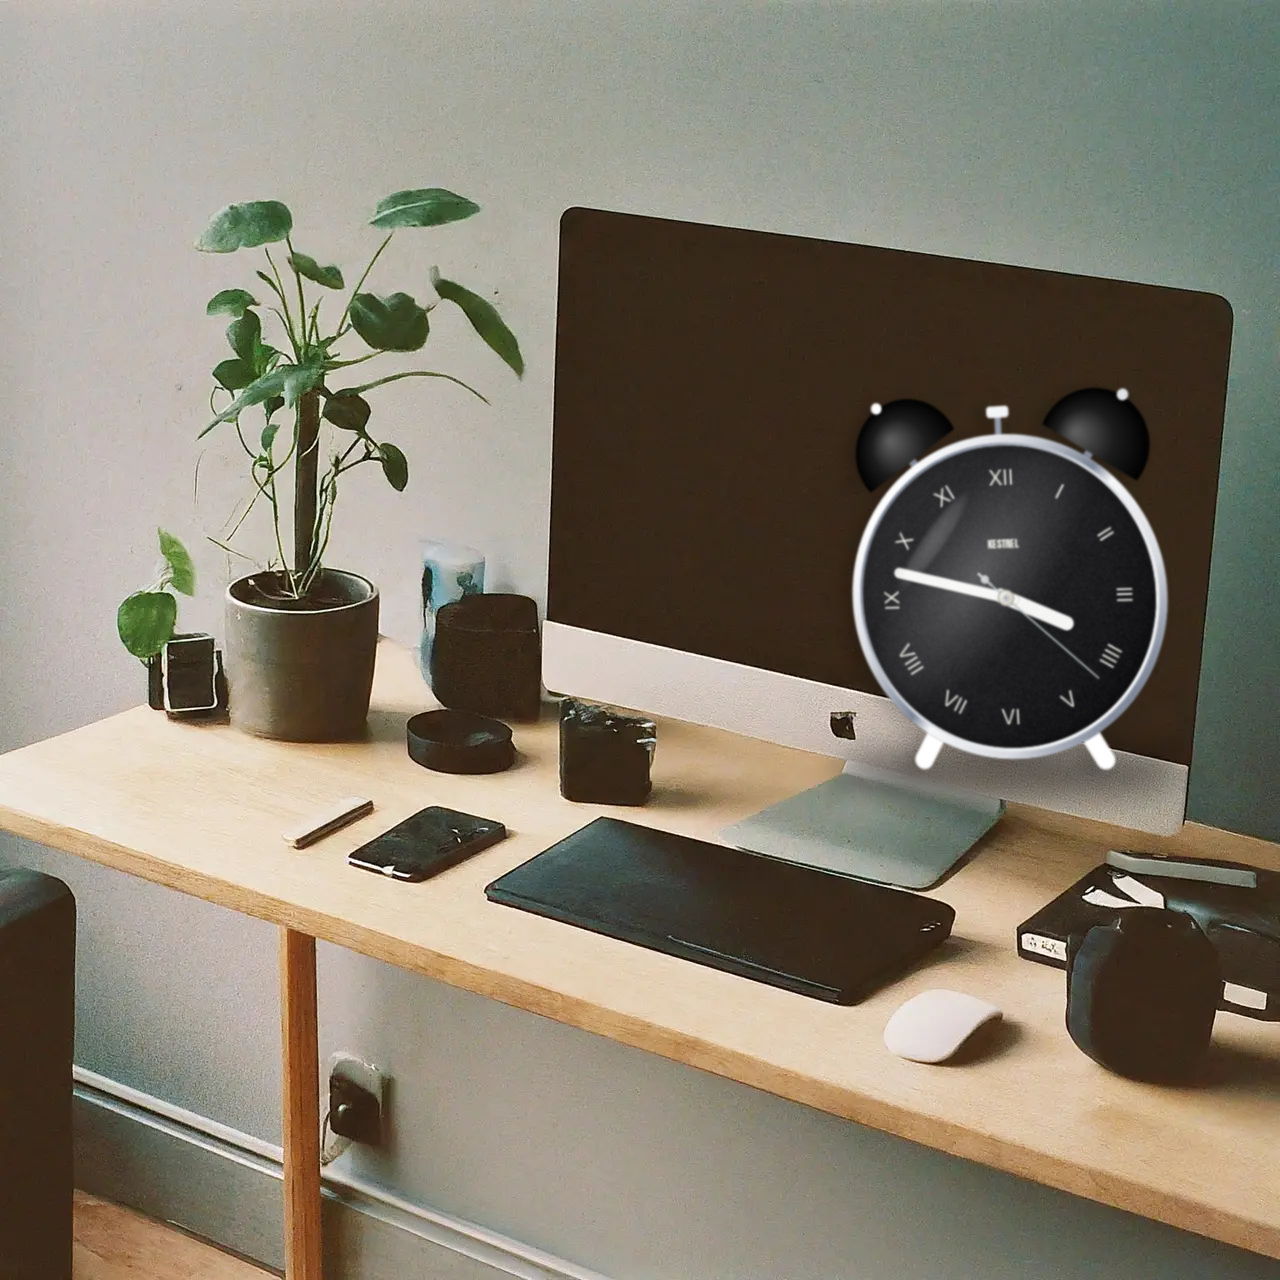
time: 3:47:22
